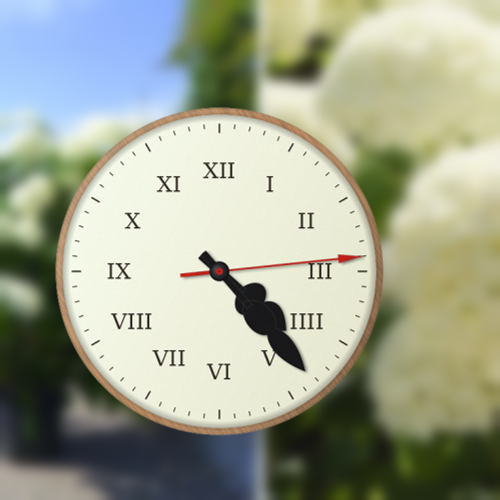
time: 4:23:14
